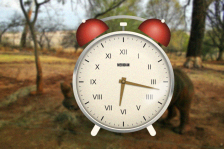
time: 6:17
